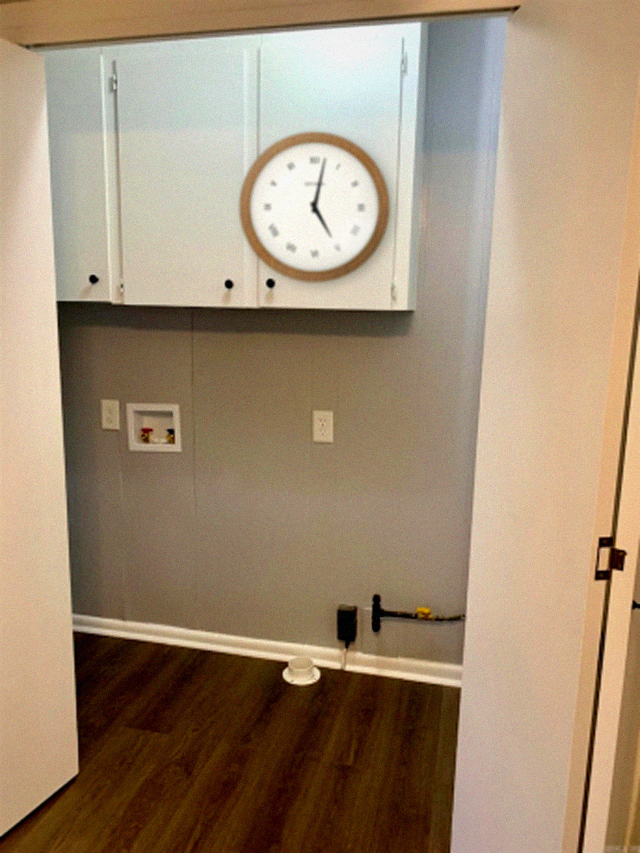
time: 5:02
